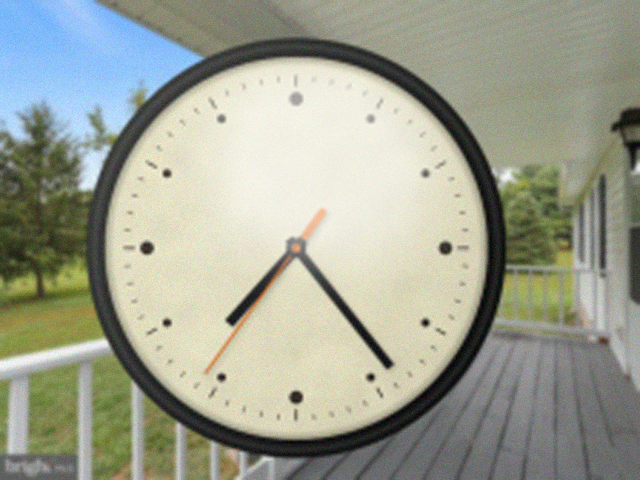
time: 7:23:36
